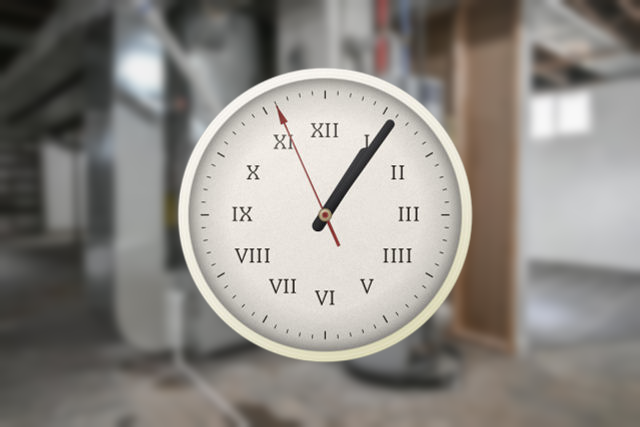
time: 1:05:56
